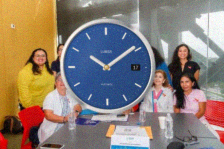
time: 10:09
